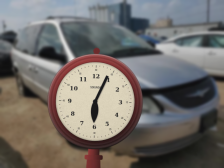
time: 6:04
